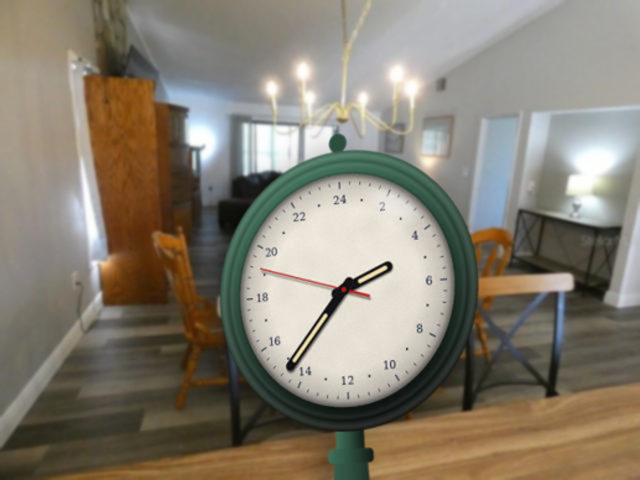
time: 4:36:48
